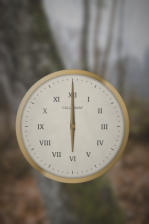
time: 6:00
